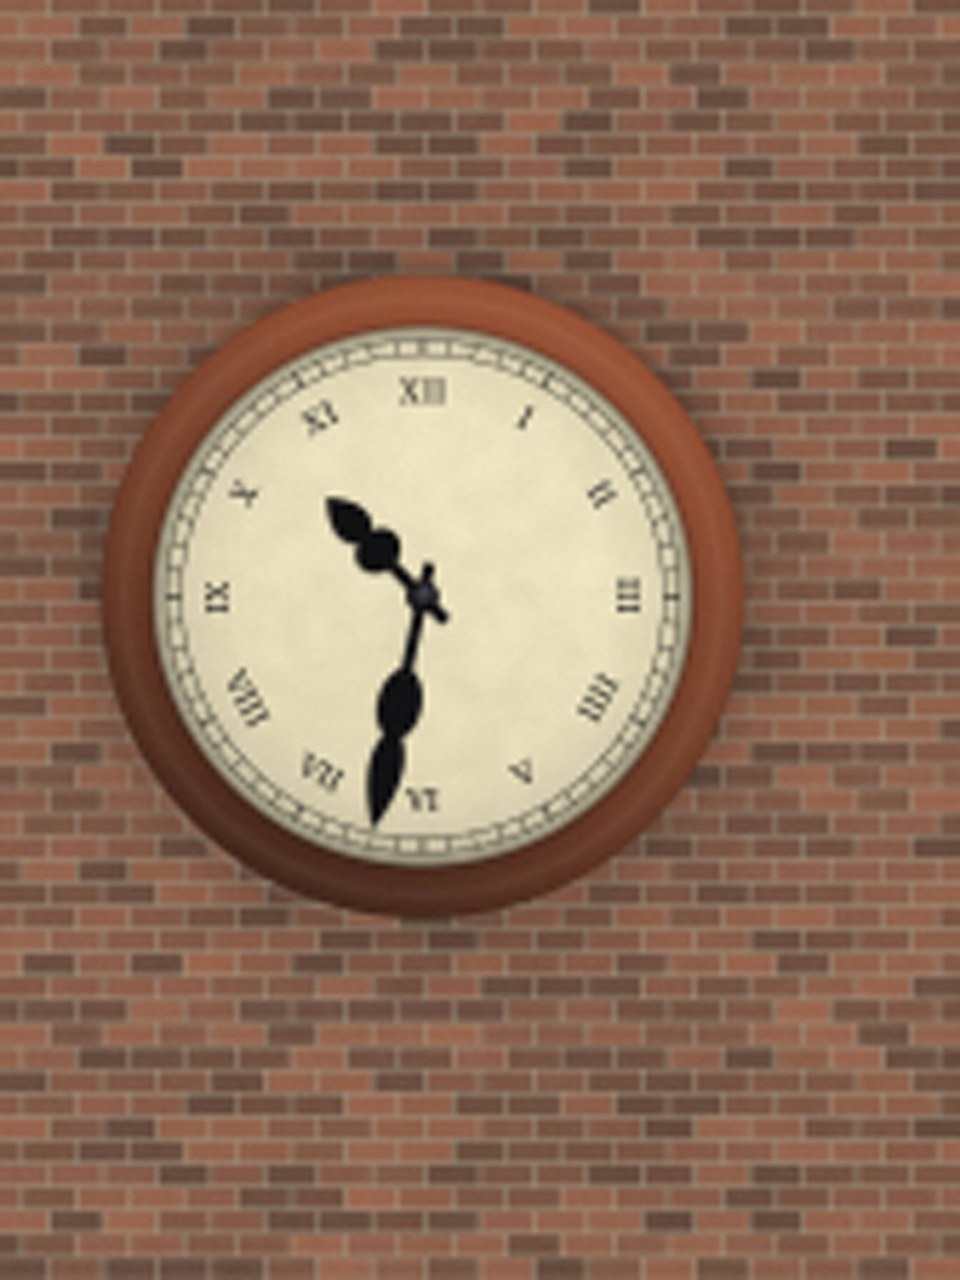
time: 10:32
